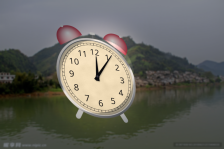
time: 12:06
